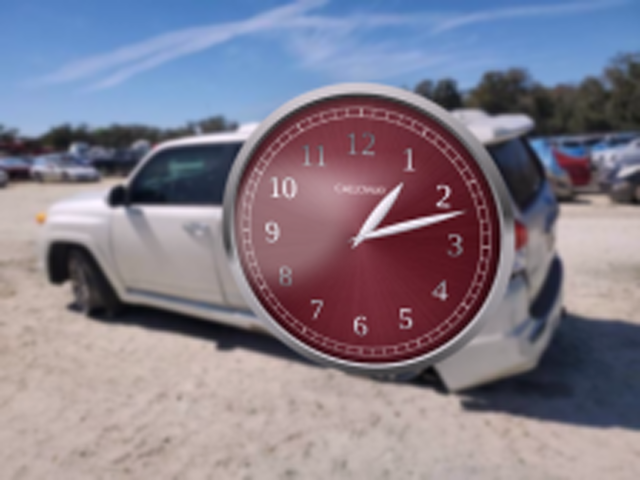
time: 1:12
